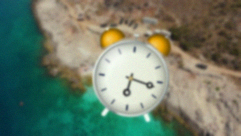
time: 6:17
